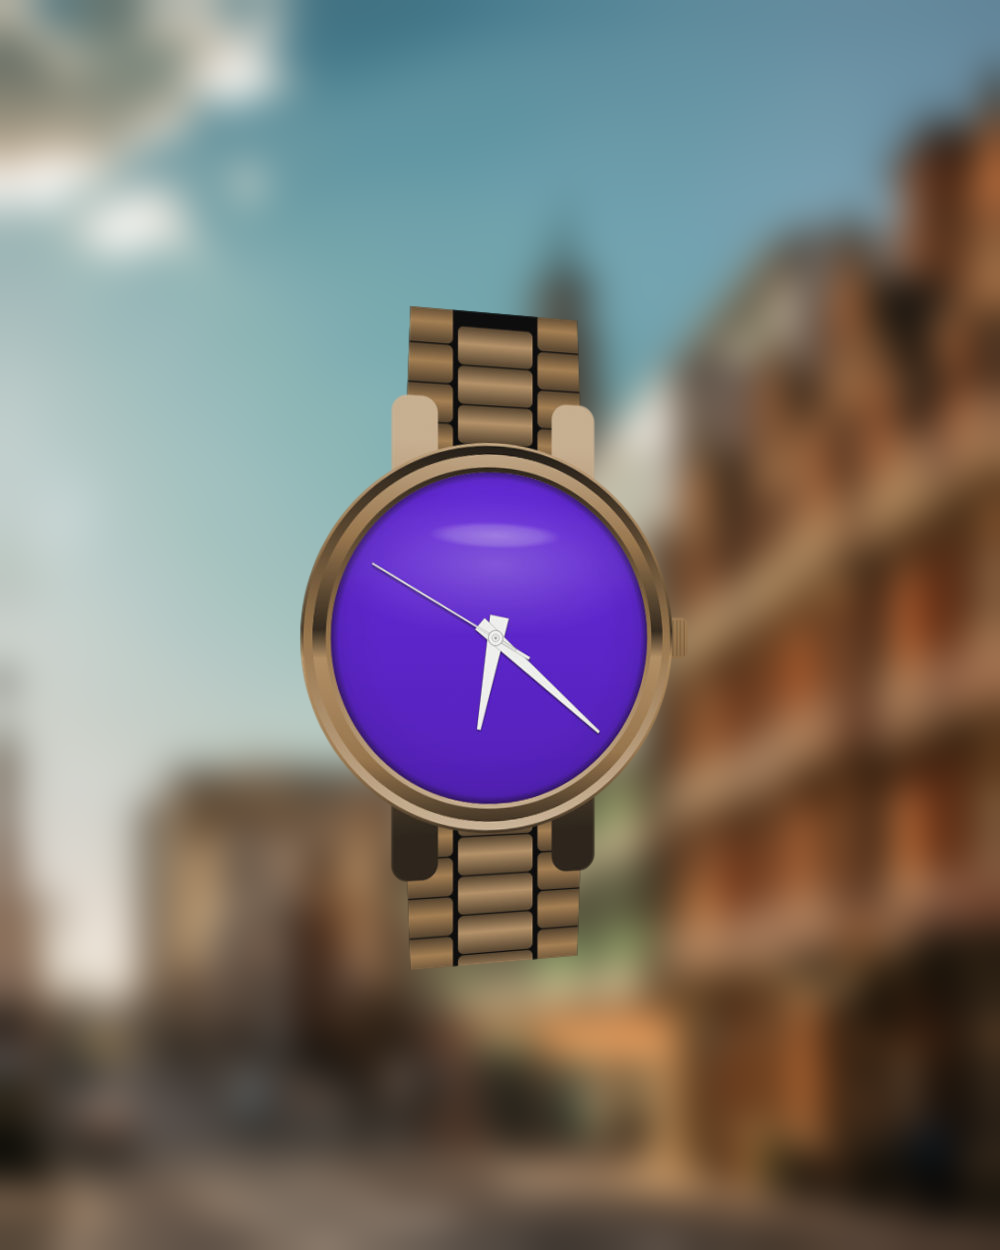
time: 6:21:50
